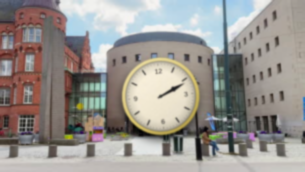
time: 2:11
